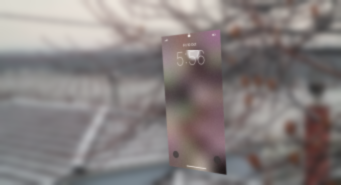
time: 5:56
